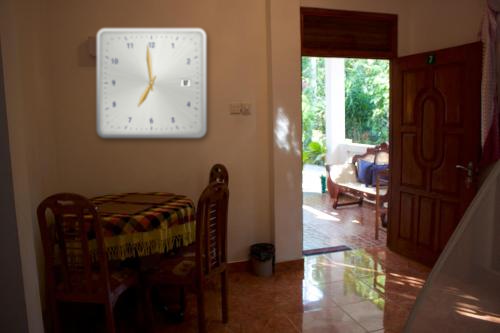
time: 6:59
